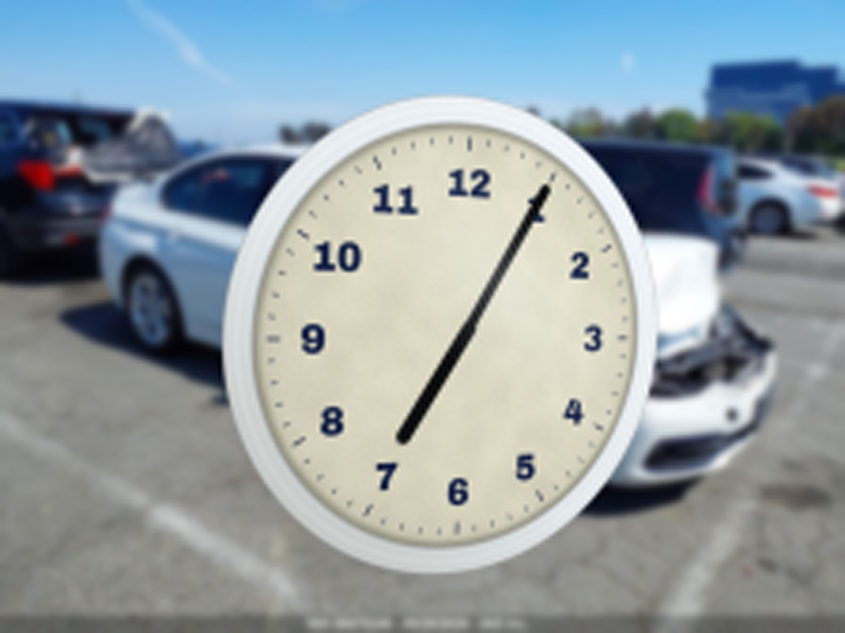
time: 7:05
